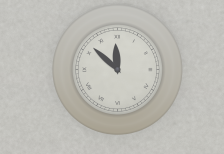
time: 11:52
